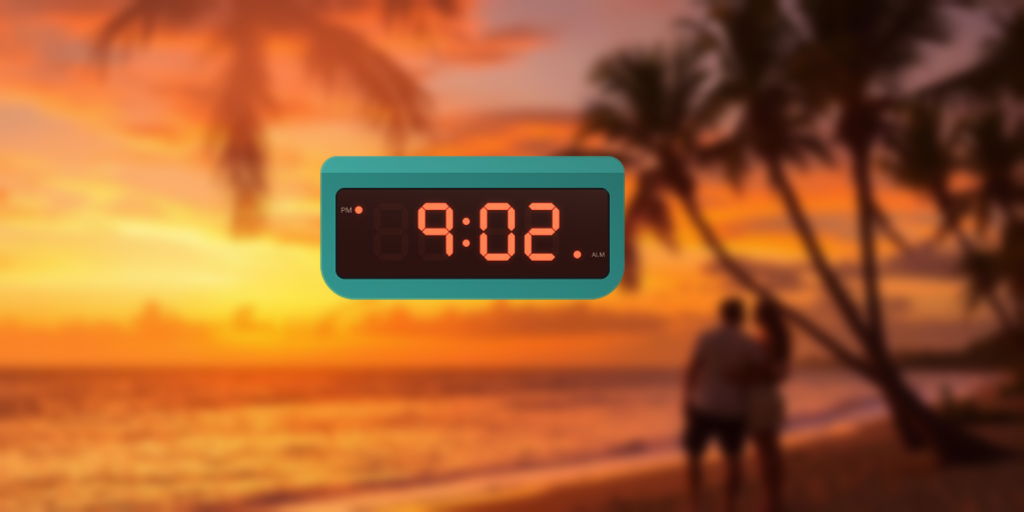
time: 9:02
